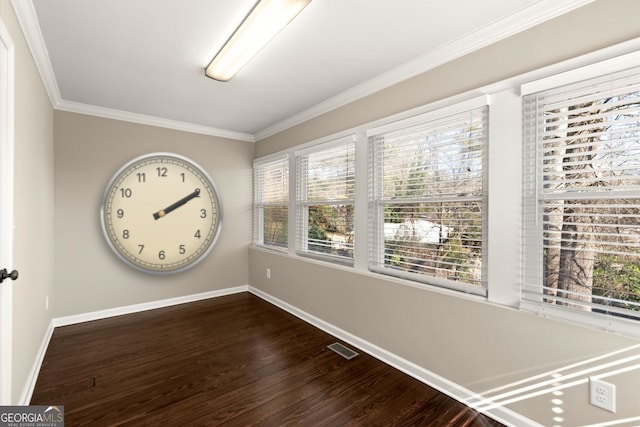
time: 2:10
